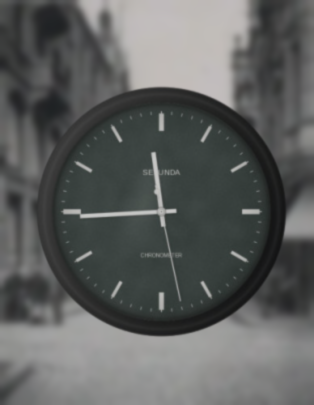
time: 11:44:28
